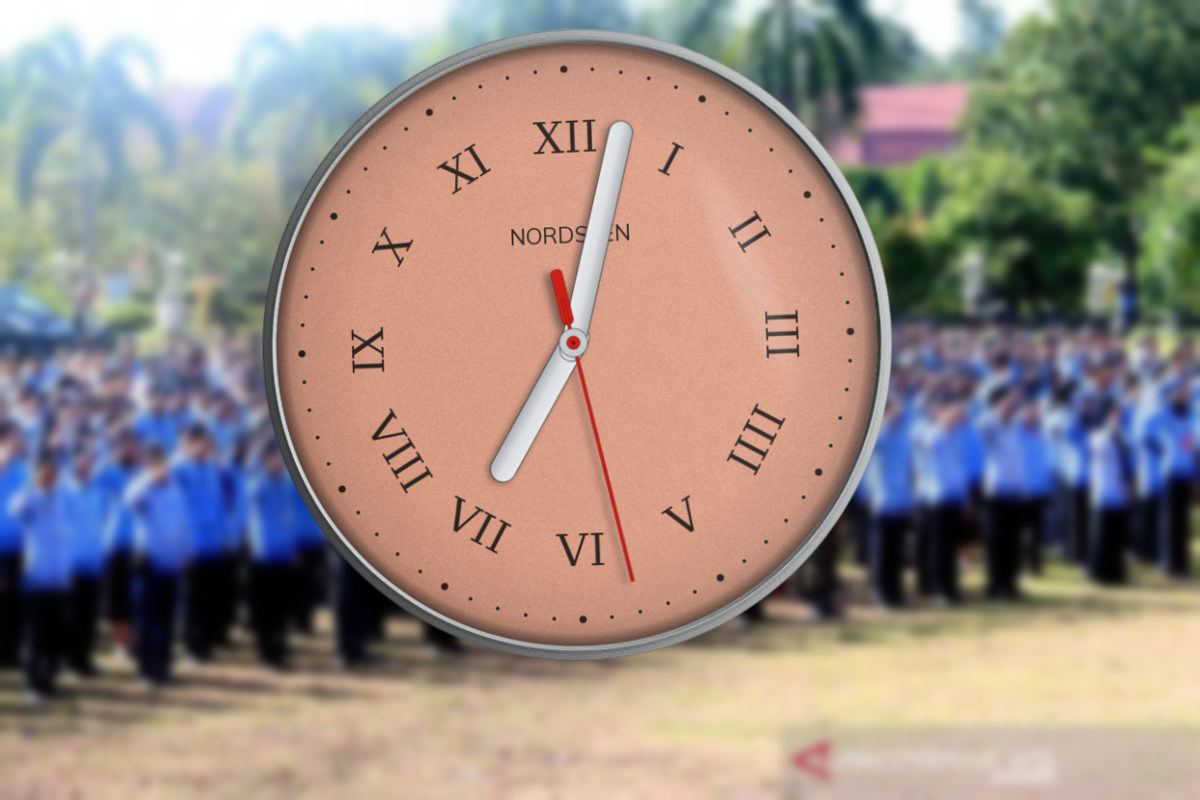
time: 7:02:28
